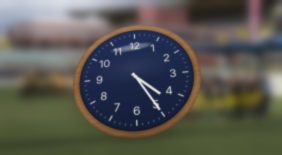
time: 4:25
